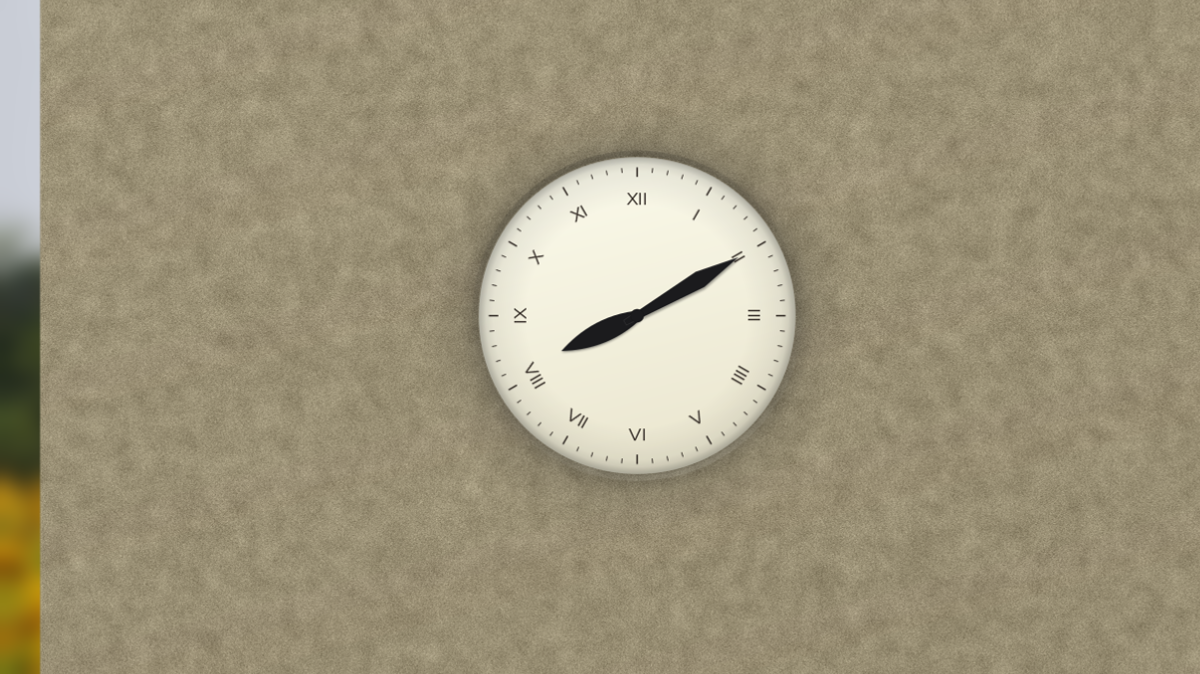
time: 8:10
